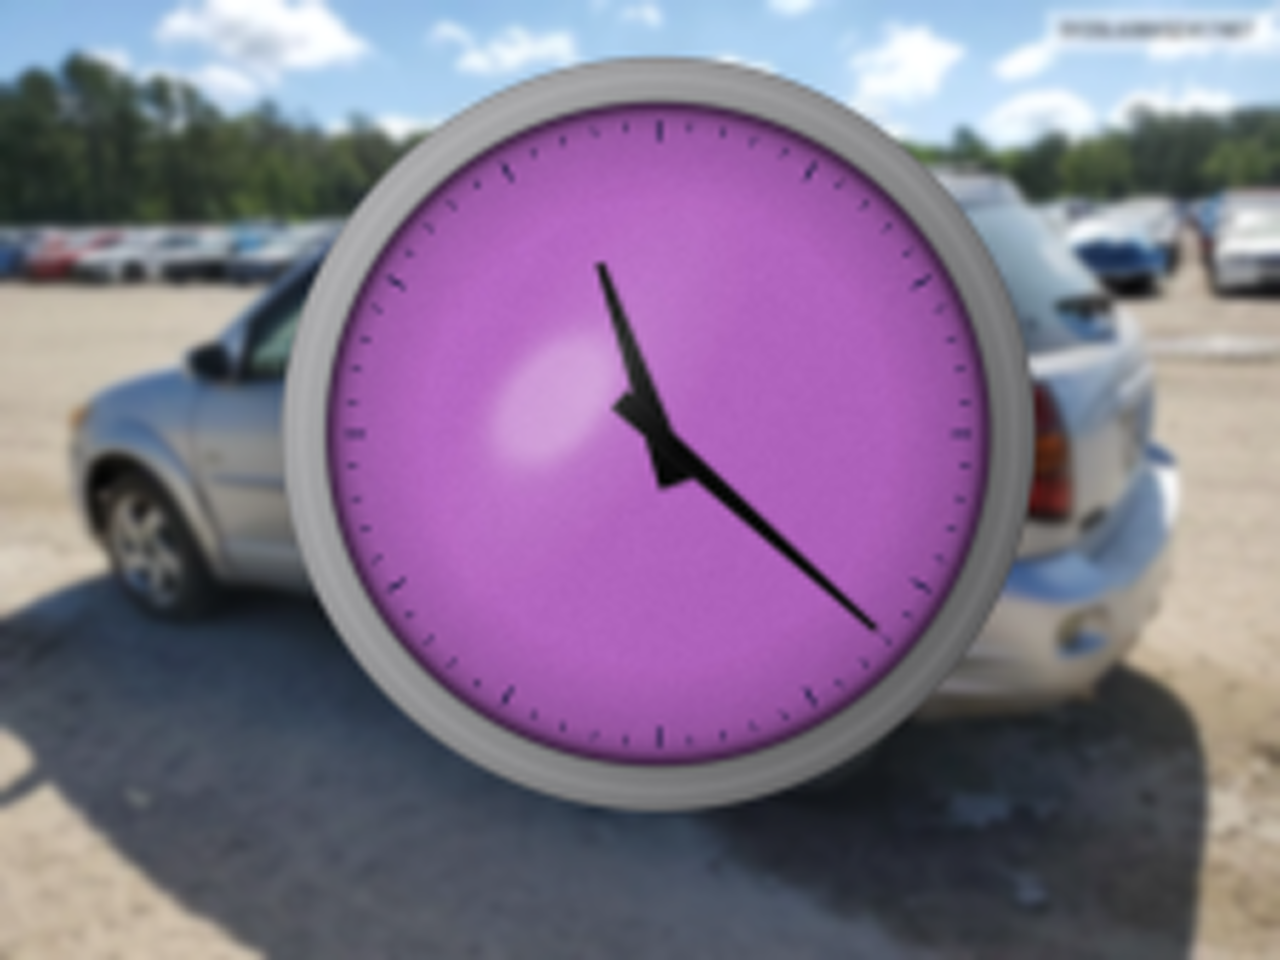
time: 11:22
